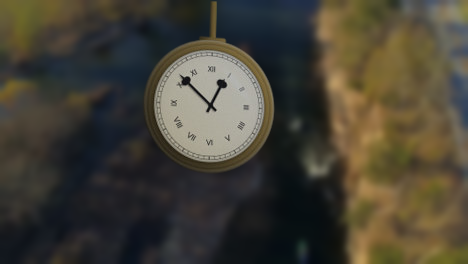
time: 12:52
